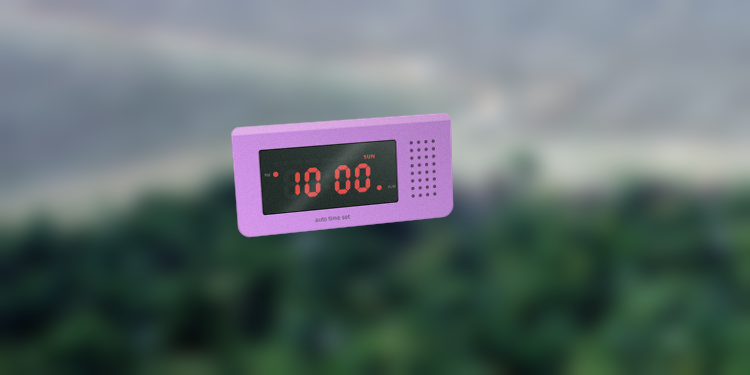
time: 10:00
